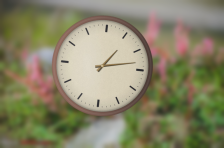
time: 1:13
